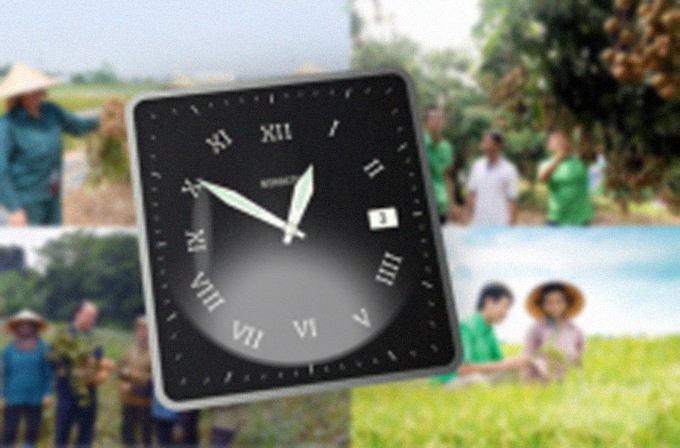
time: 12:51
